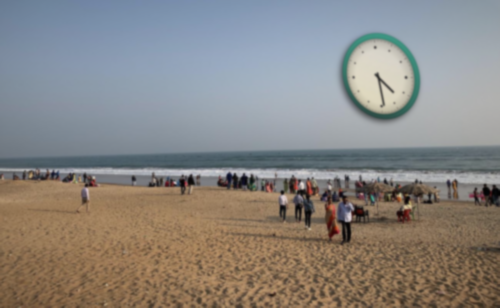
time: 4:29
